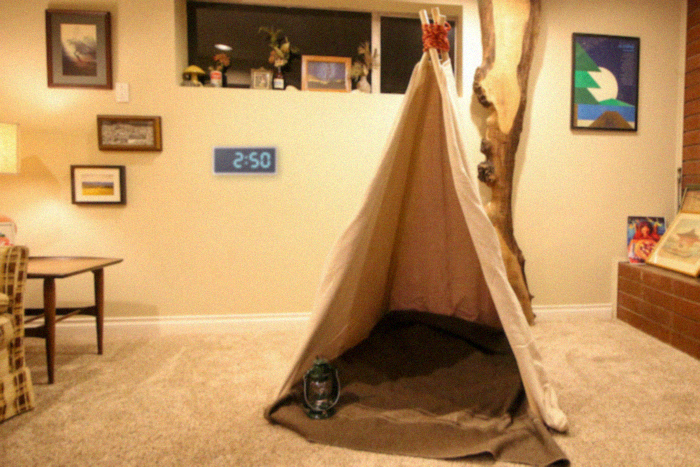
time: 2:50
